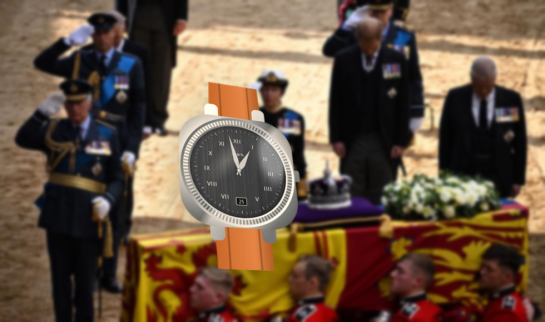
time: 12:58
